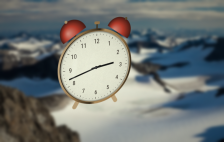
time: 2:42
